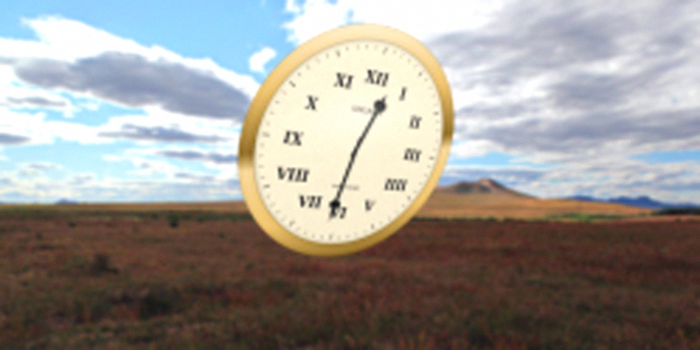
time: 12:31
